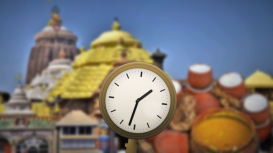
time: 1:32
